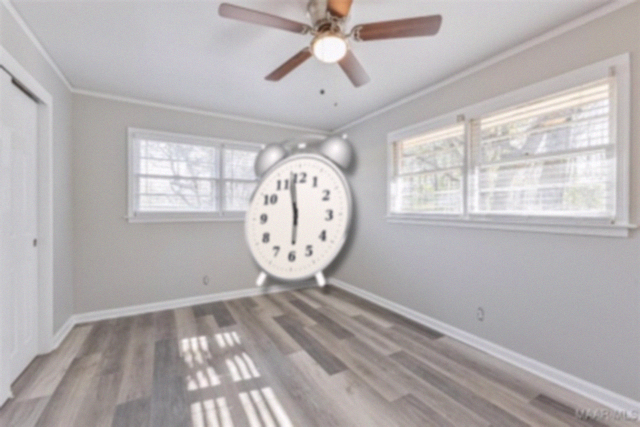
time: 5:58
